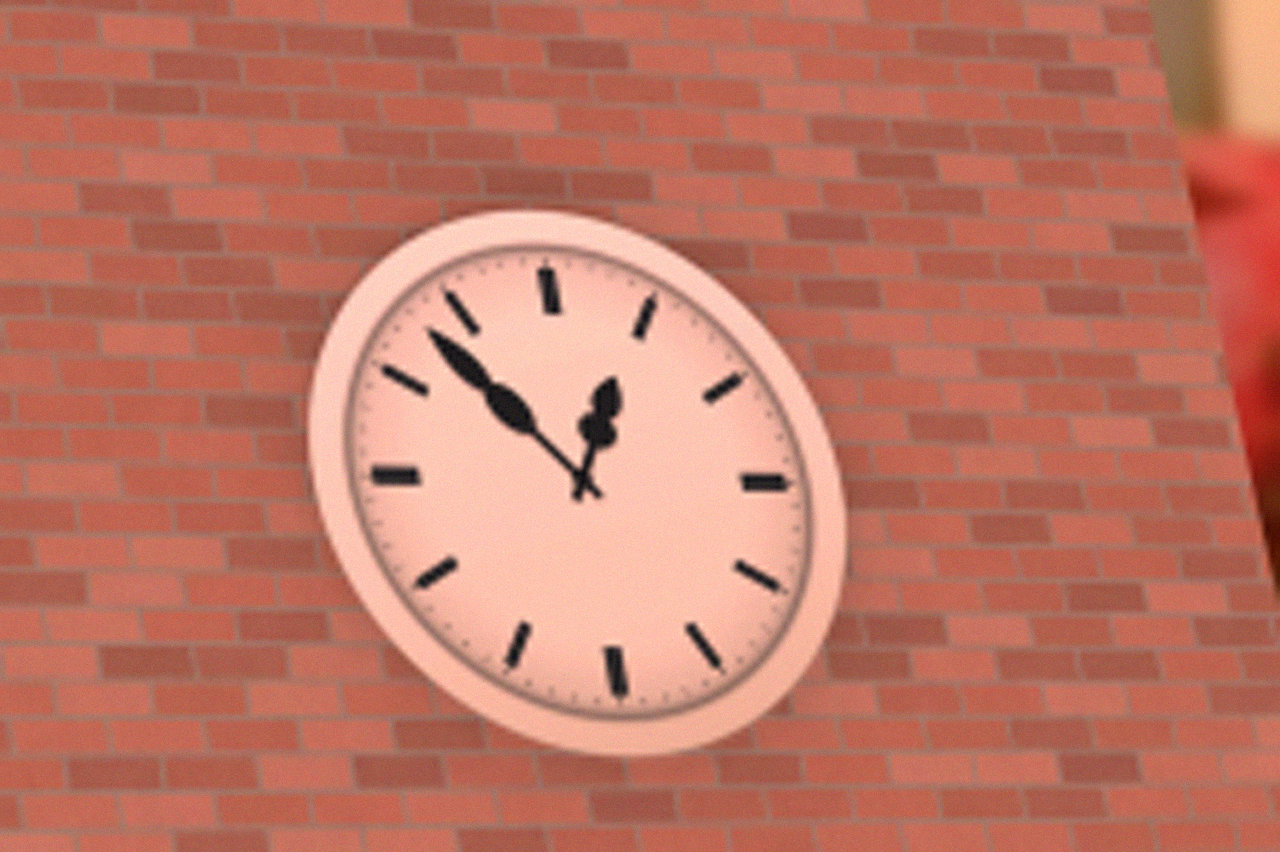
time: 12:53
